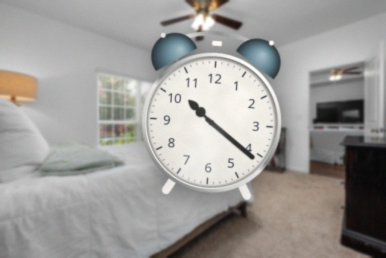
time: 10:21
